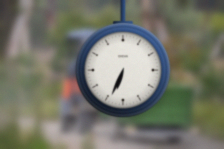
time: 6:34
